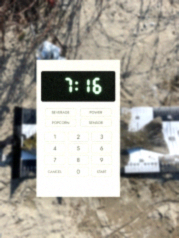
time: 7:16
